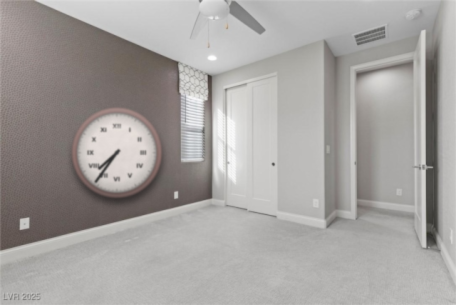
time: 7:36
